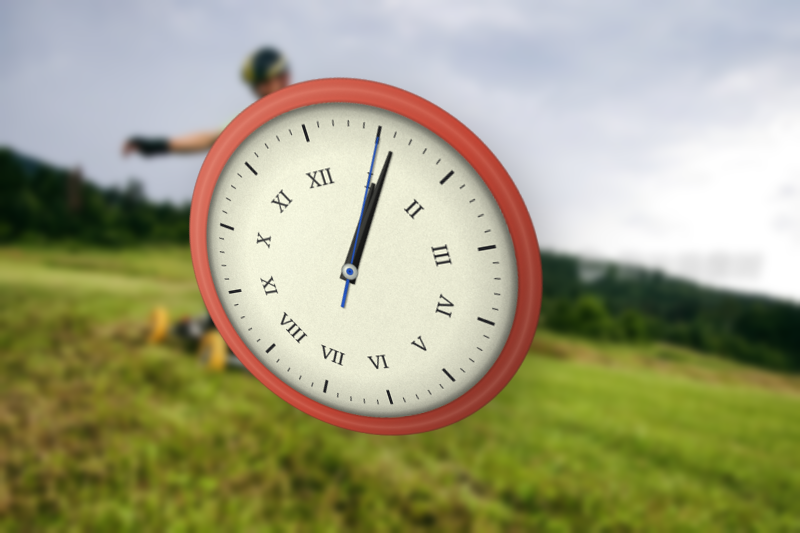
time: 1:06:05
